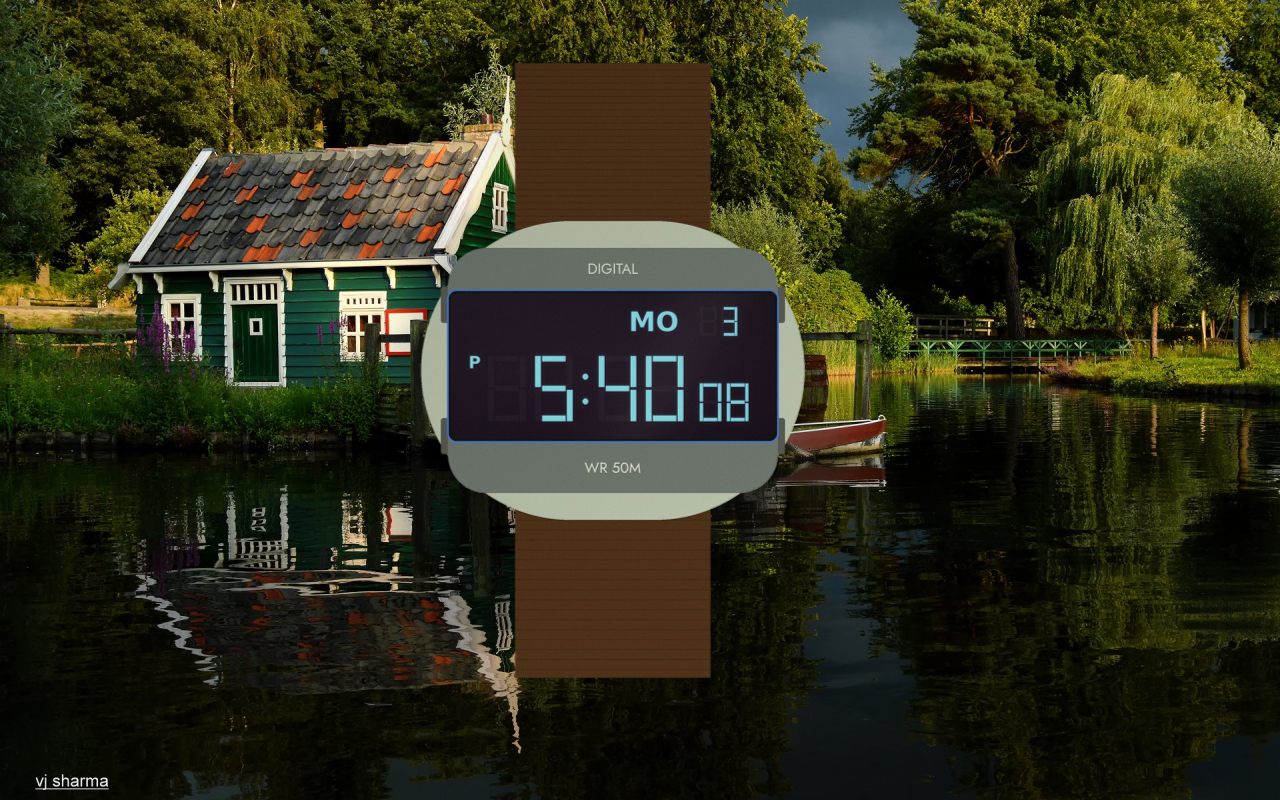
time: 5:40:08
